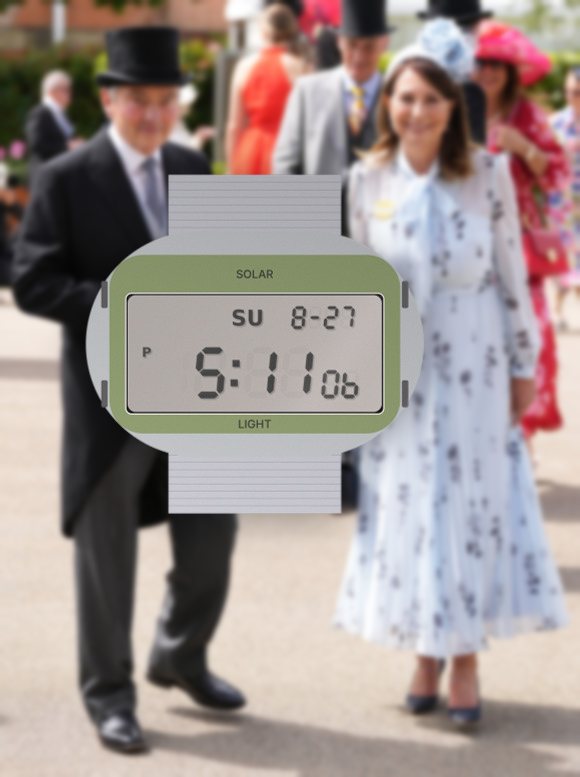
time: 5:11:06
